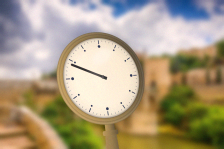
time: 9:49
